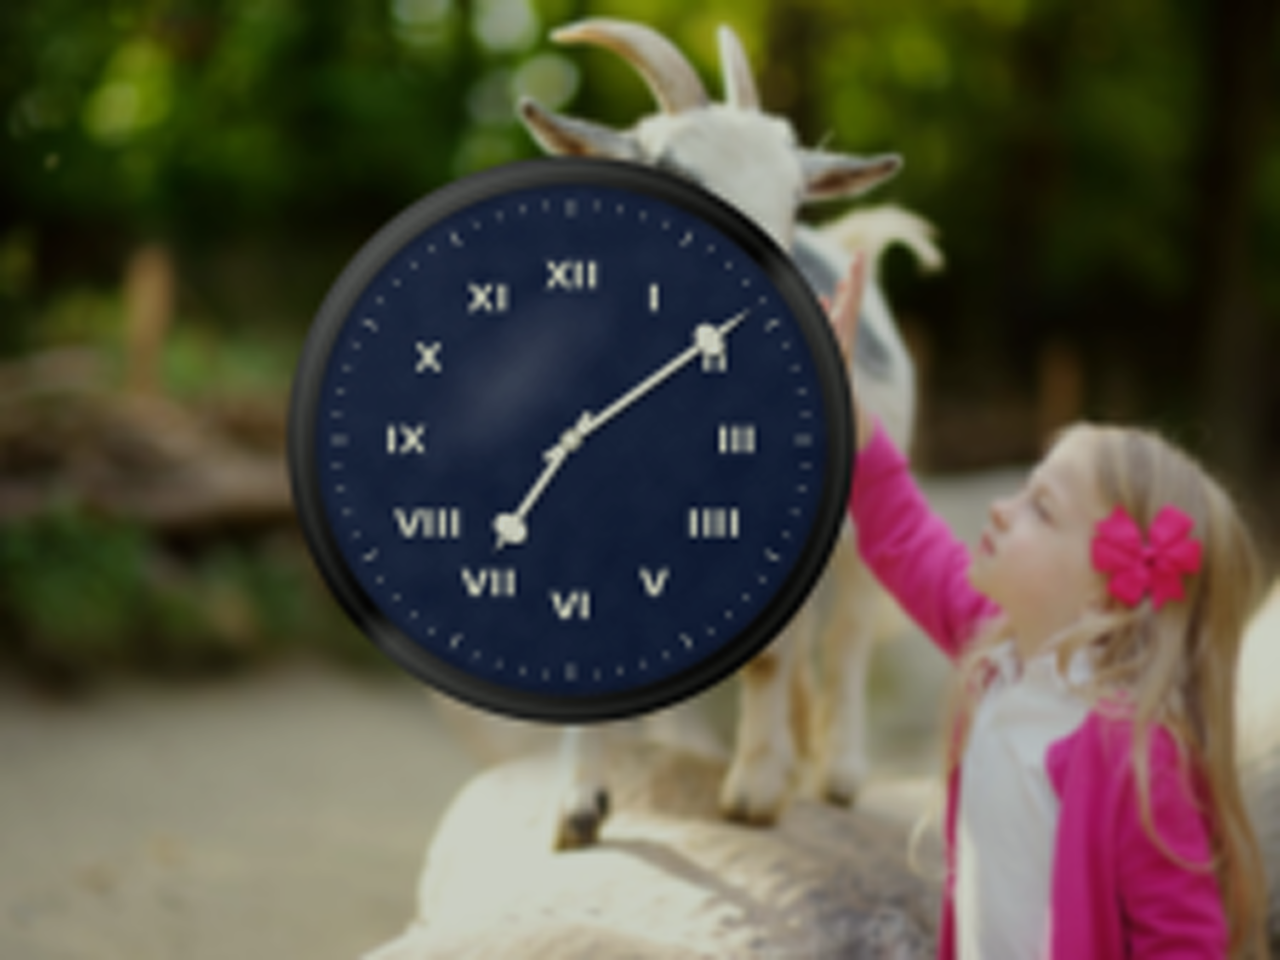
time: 7:09
